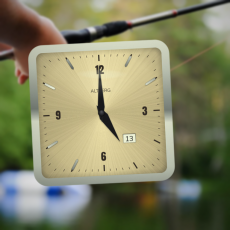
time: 5:00
